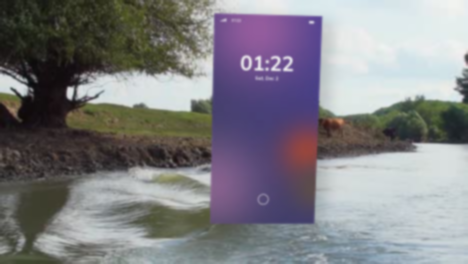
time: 1:22
